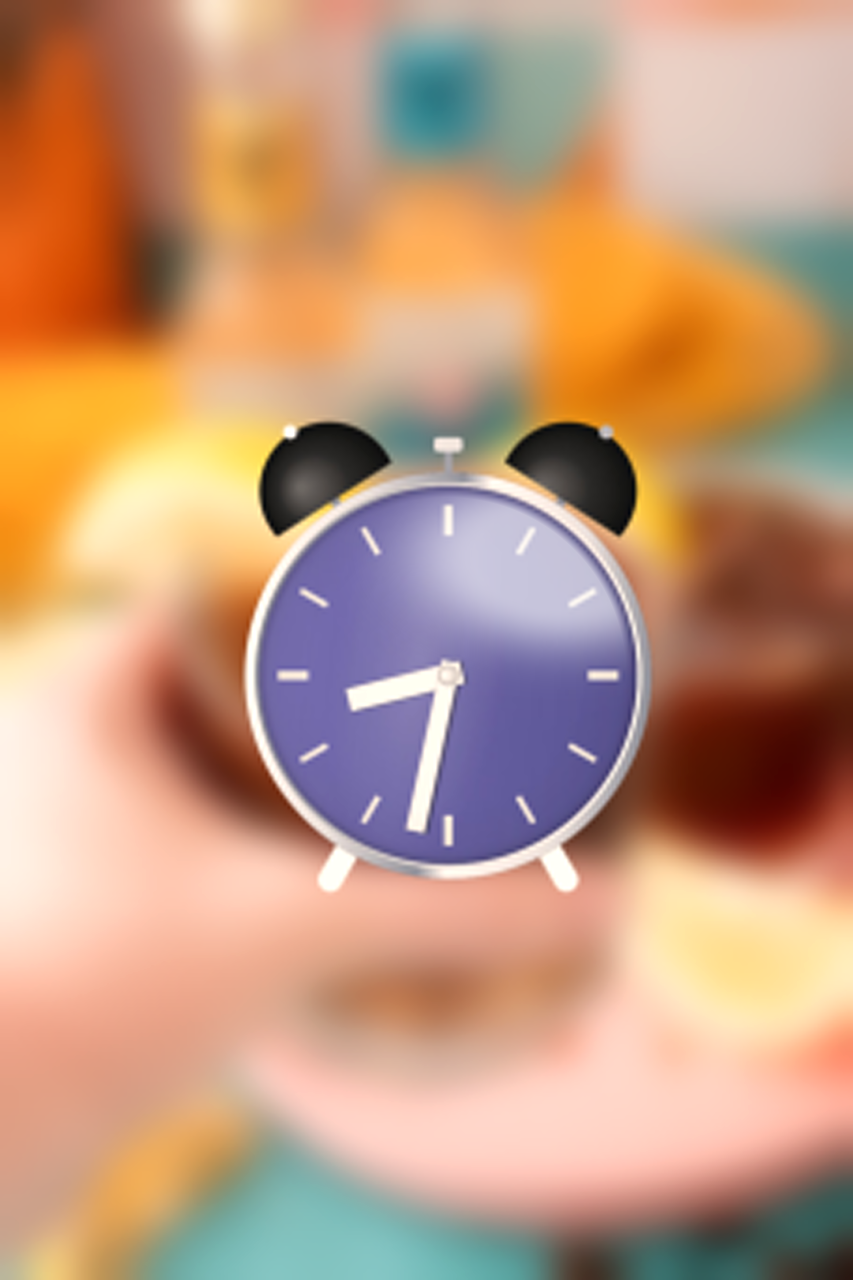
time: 8:32
